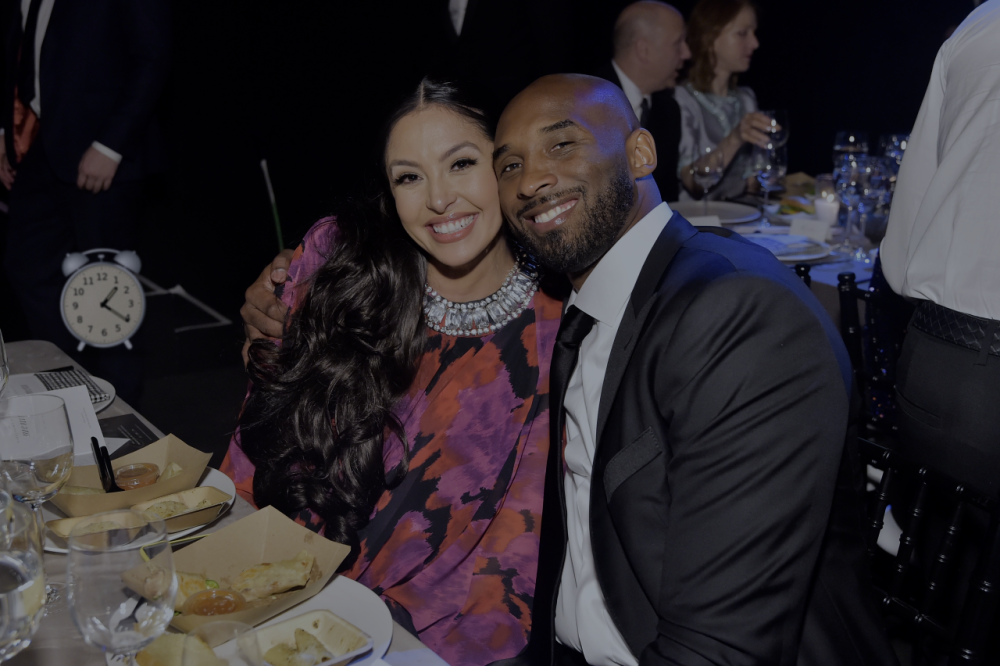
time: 1:21
